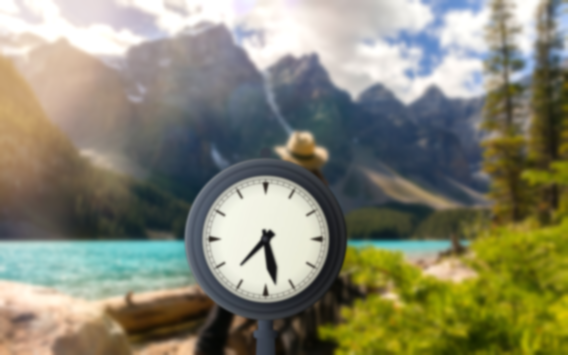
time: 7:28
